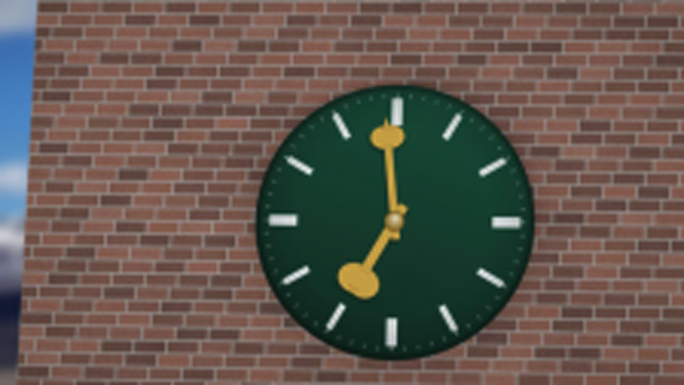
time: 6:59
